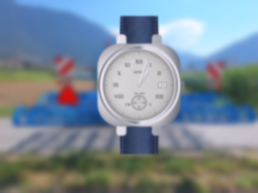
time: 1:03
